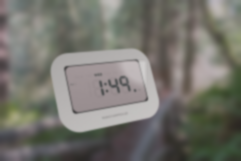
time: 1:49
